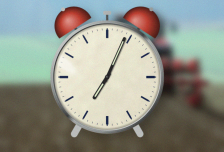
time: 7:04
